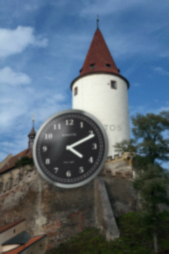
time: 4:11
